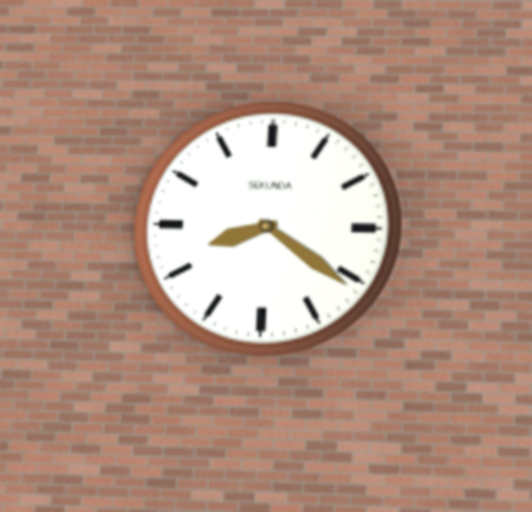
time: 8:21
